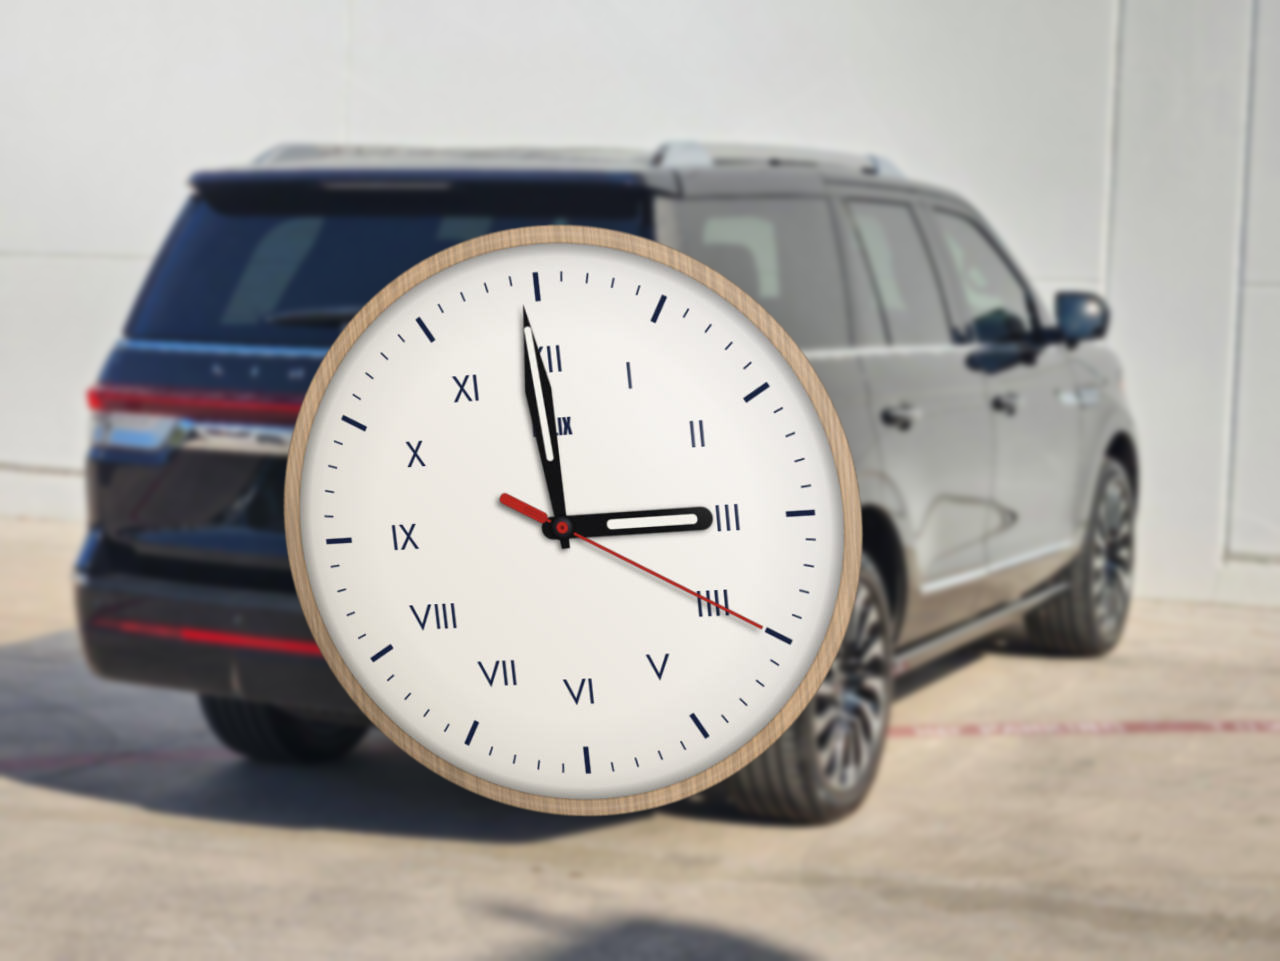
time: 2:59:20
